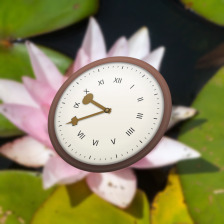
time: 9:40
